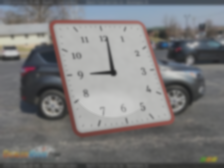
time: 9:01
